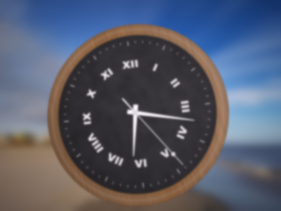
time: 6:17:24
